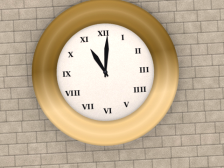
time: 11:01
